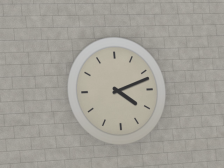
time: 4:12
